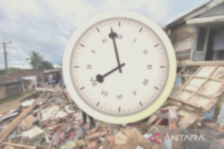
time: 7:58
